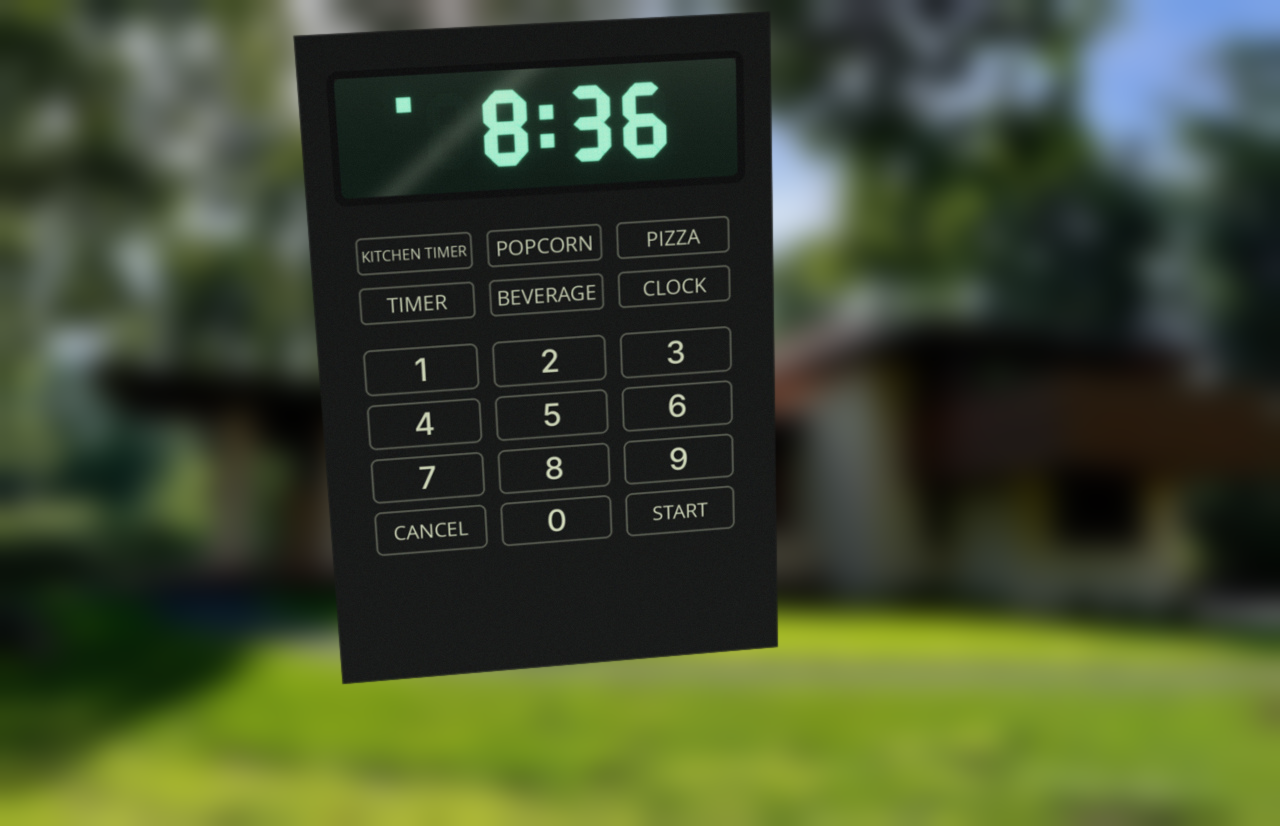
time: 8:36
